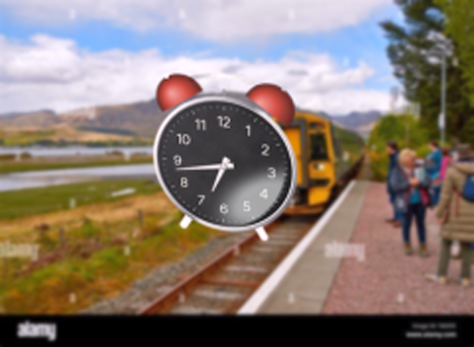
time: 6:43
